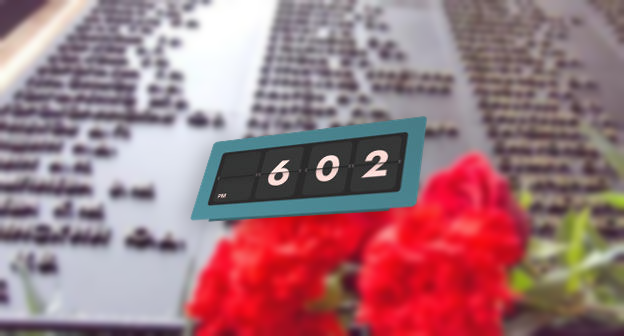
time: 6:02
